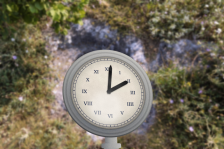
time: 2:01
